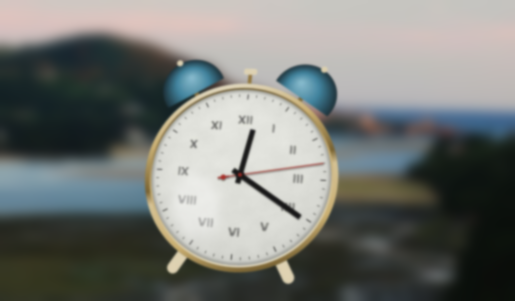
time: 12:20:13
